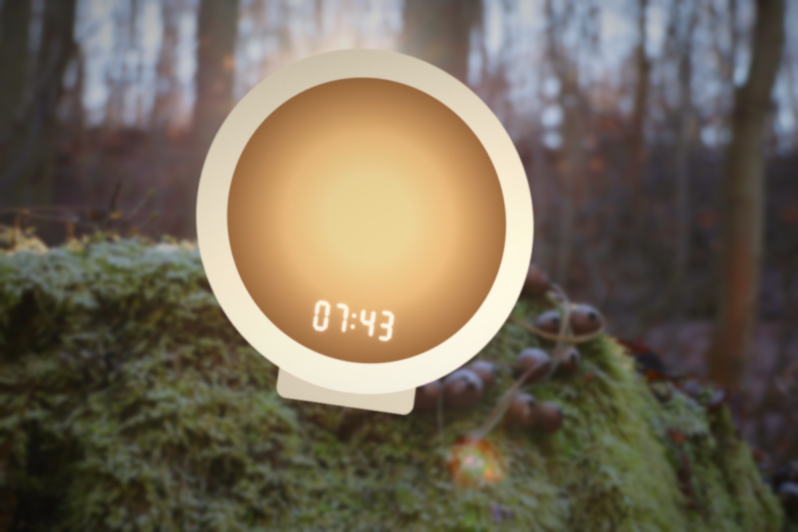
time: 7:43
